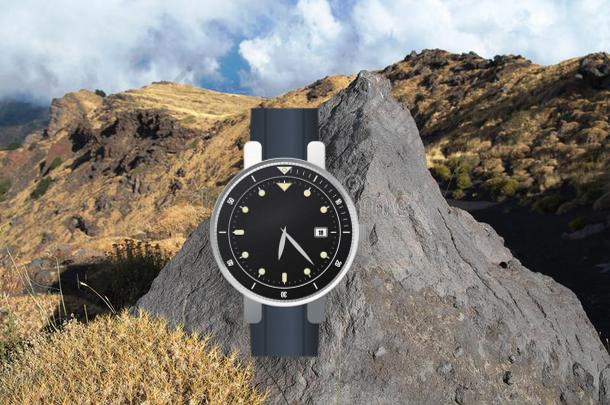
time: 6:23
